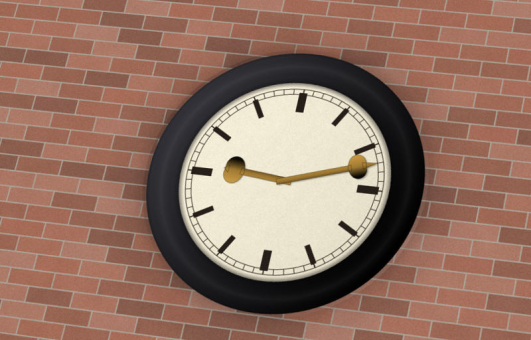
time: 9:12
